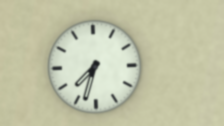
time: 7:33
